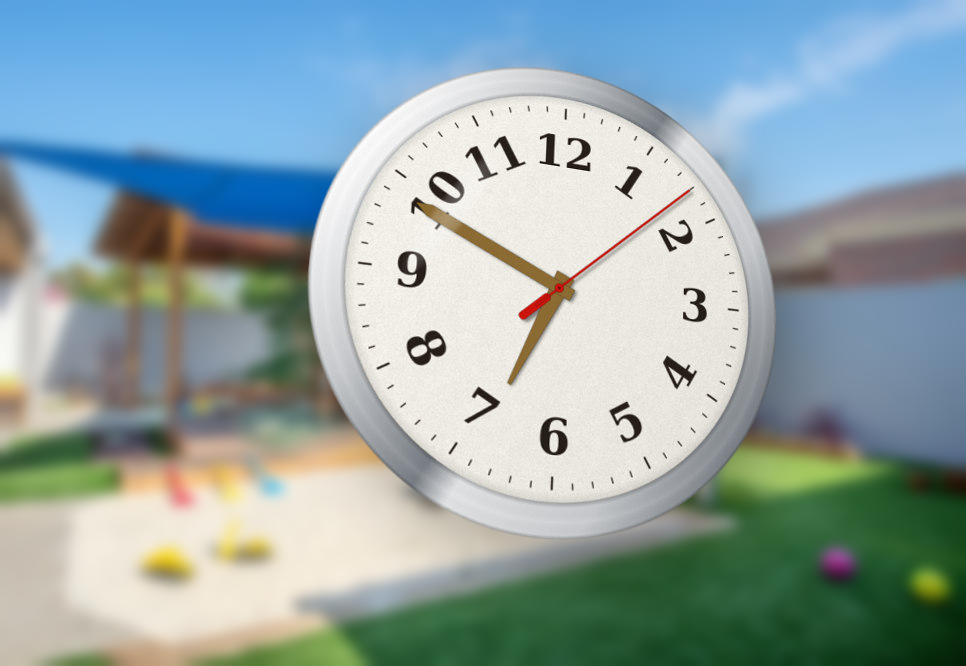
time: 6:49:08
